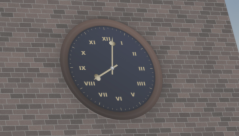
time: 8:02
